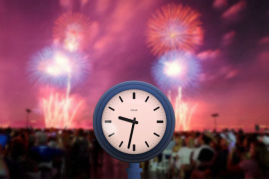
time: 9:32
